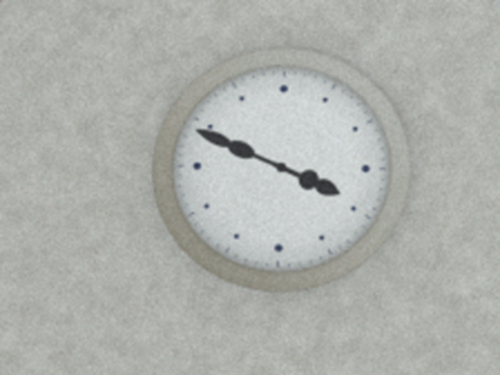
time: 3:49
